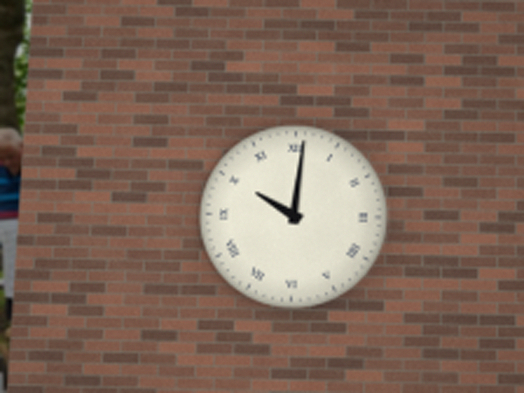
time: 10:01
